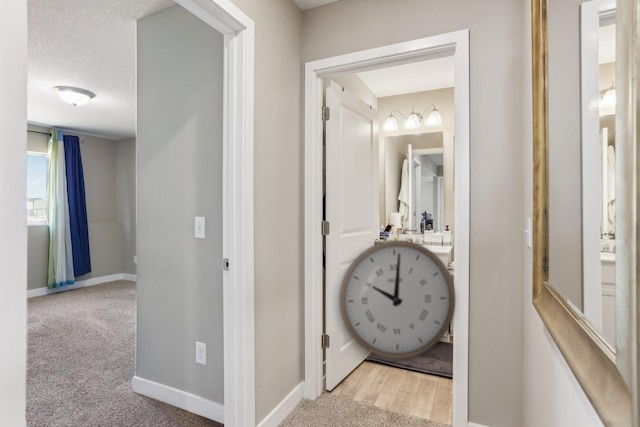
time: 10:01
